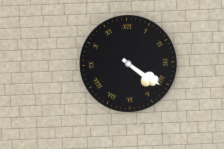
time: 4:21
